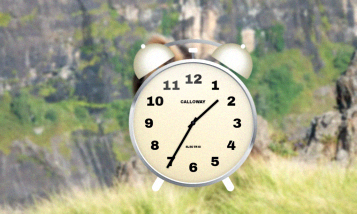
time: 1:35
